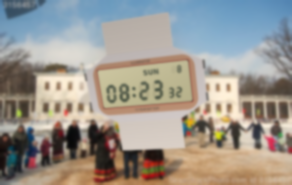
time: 8:23
